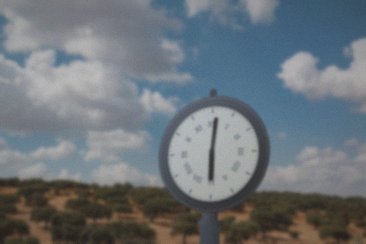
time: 6:01
